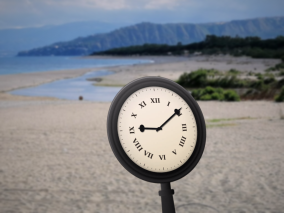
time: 9:09
